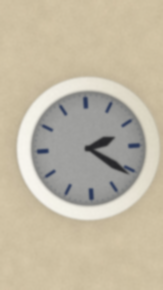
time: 2:21
